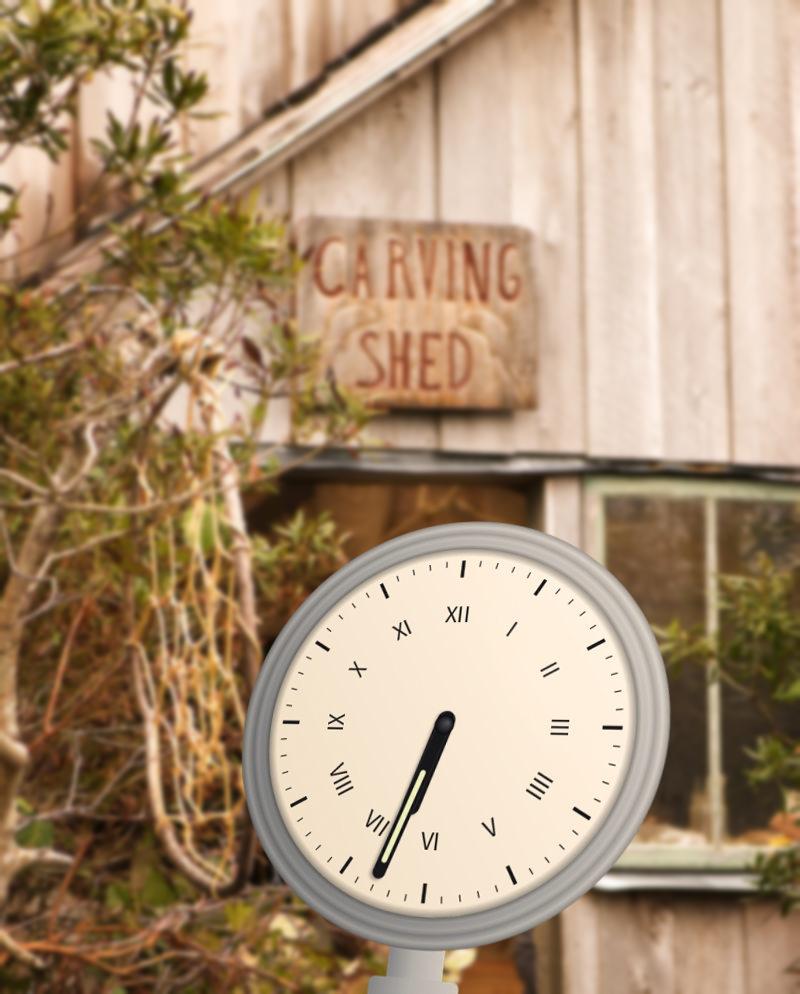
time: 6:33
